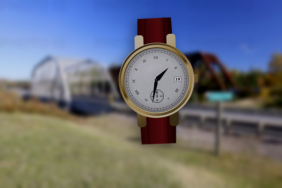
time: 1:32
